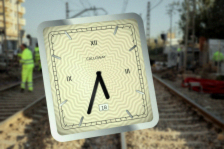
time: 5:34
